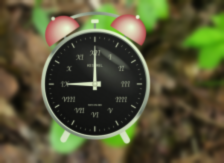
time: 9:00
